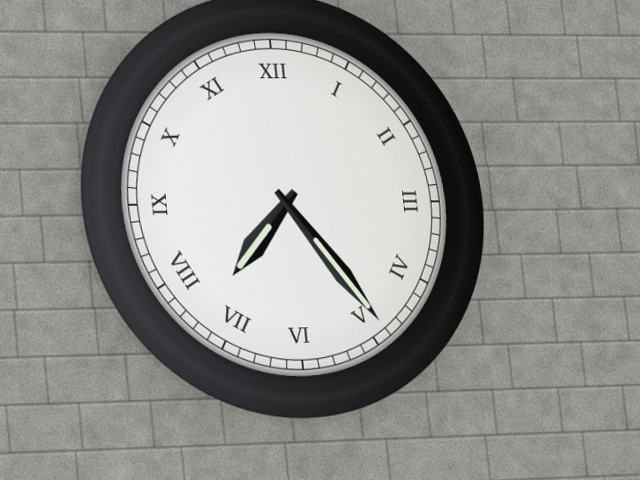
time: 7:24
